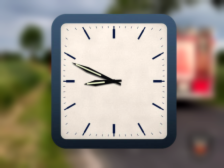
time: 8:49
